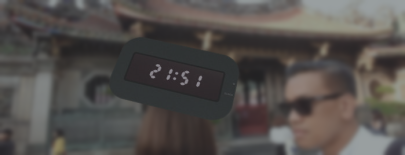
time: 21:51
